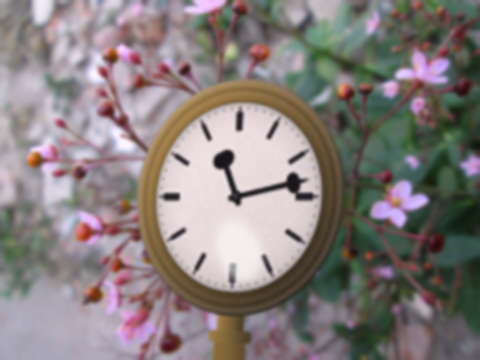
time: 11:13
